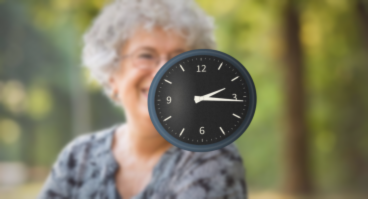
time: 2:16
